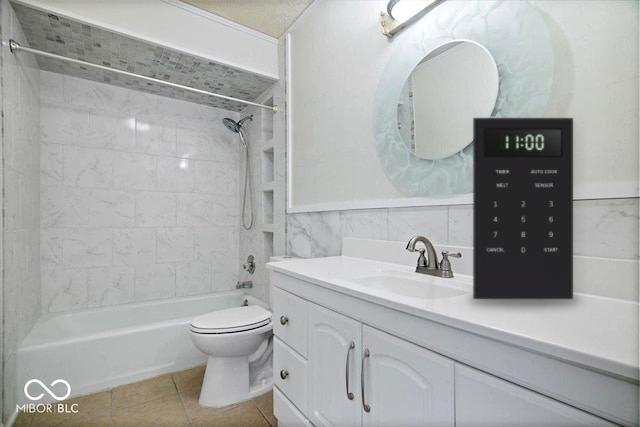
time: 11:00
